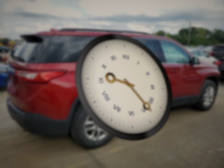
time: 9:23
